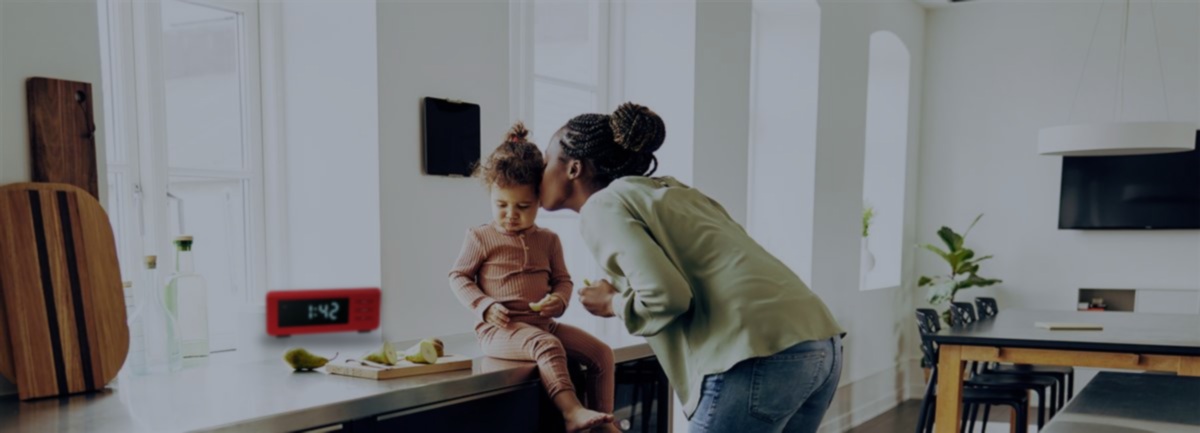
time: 1:42
